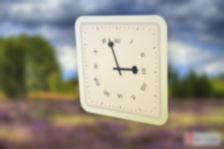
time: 2:57
